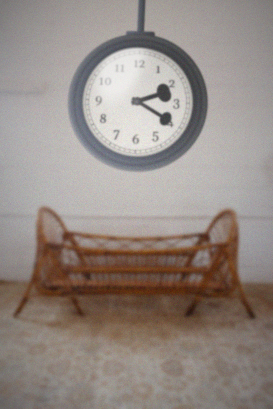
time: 2:20
